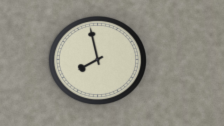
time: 7:58
